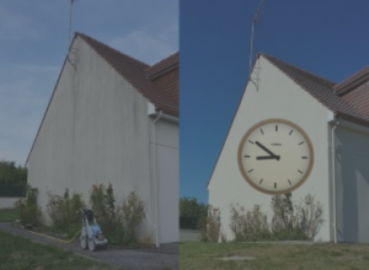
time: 8:51
